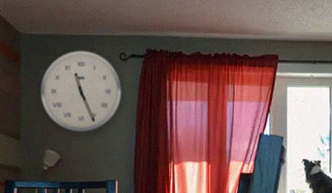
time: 11:26
